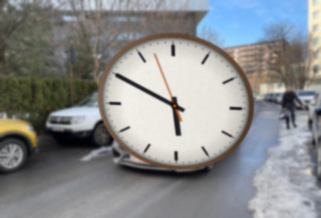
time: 5:49:57
